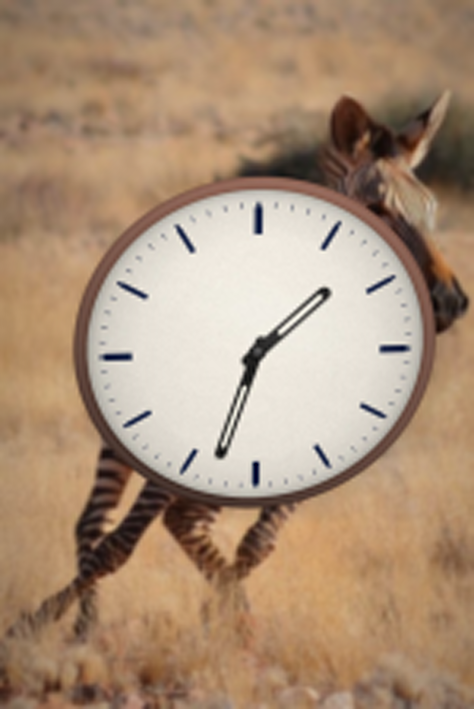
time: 1:33
